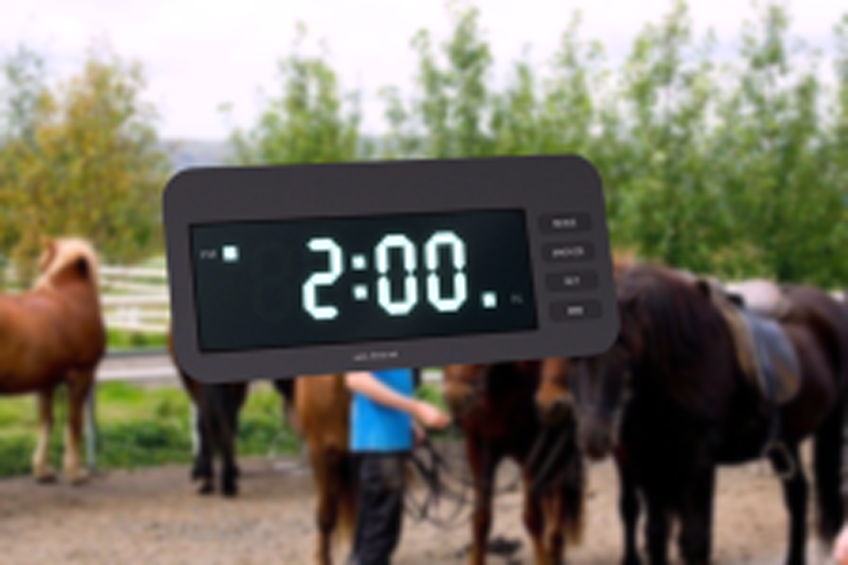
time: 2:00
